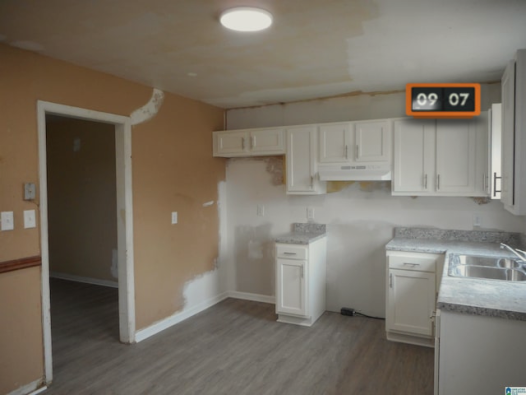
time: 9:07
